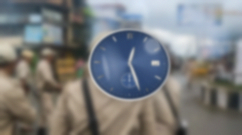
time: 12:27
